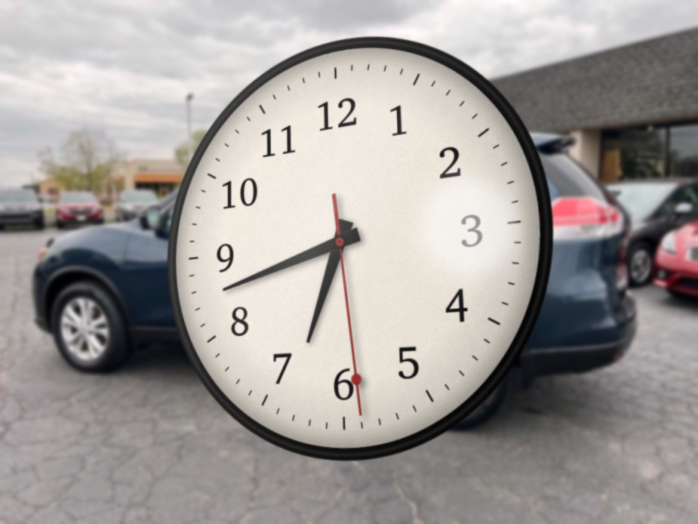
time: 6:42:29
